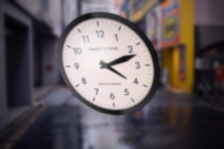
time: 4:12
